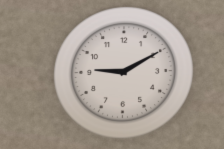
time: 9:10
